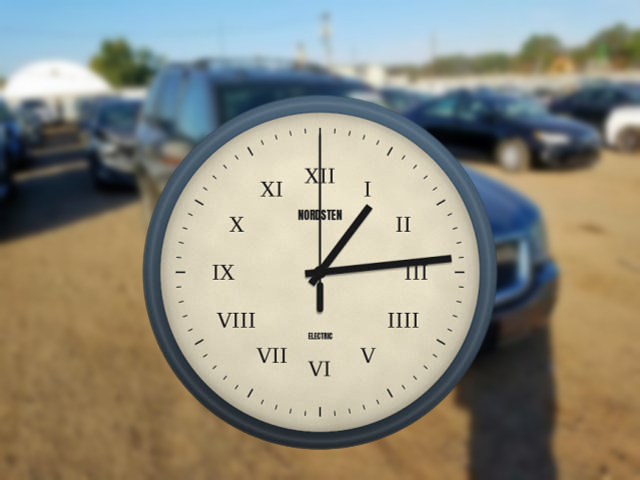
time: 1:14:00
